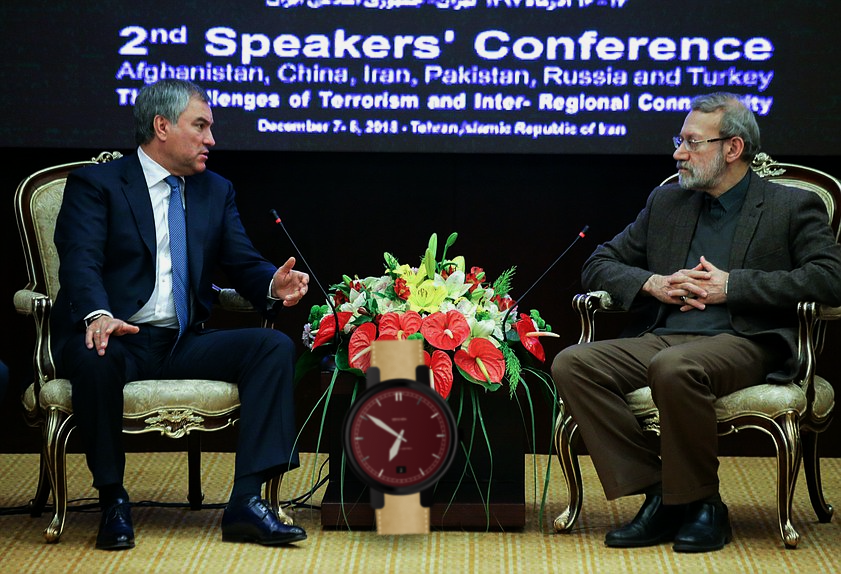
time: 6:51
